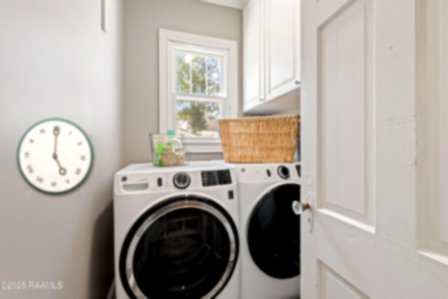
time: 5:00
